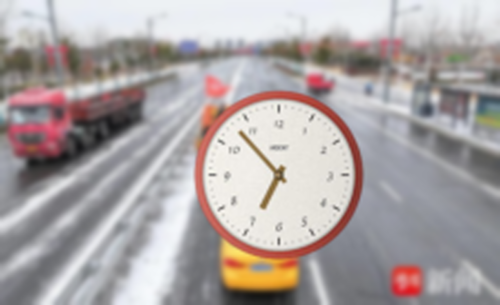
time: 6:53
